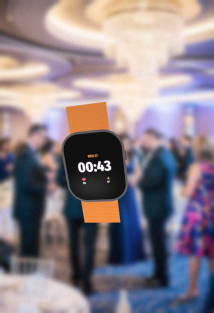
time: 0:43
